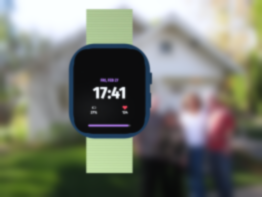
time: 17:41
